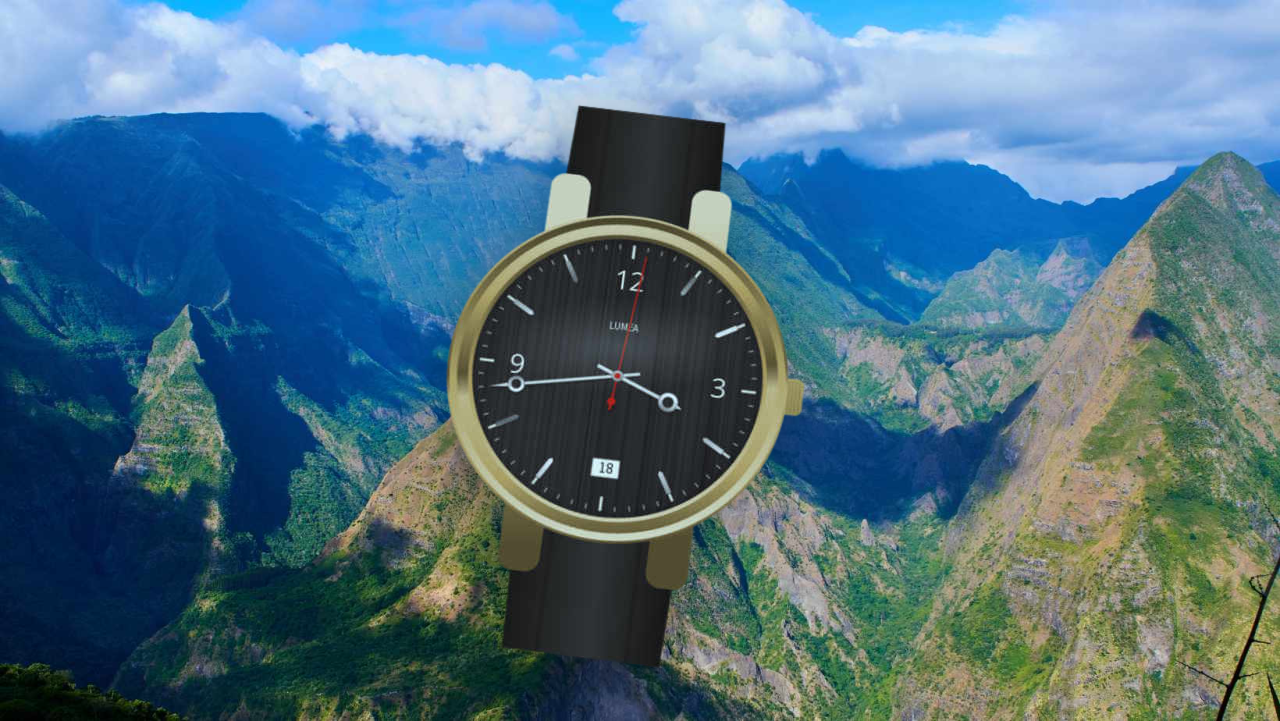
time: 3:43:01
